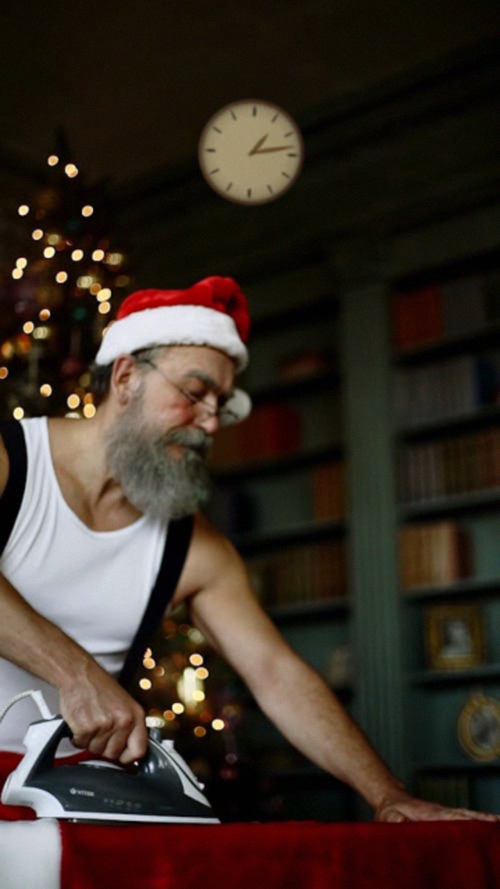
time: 1:13
